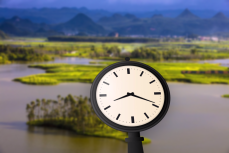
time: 8:19
